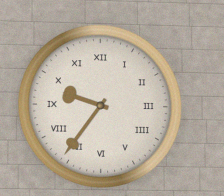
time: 9:36
